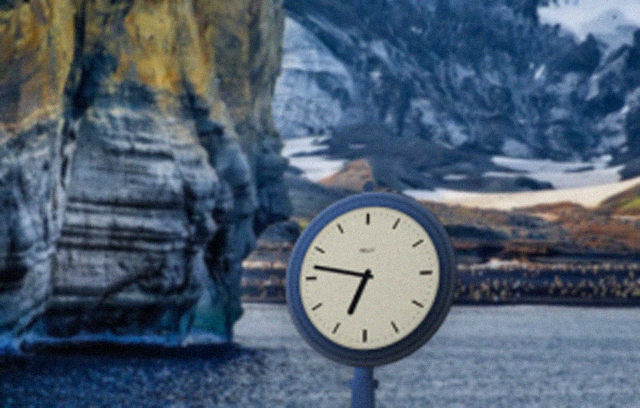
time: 6:47
